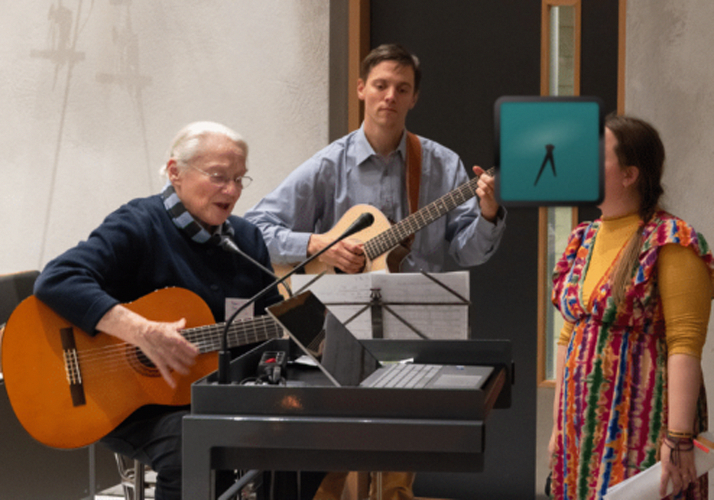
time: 5:34
